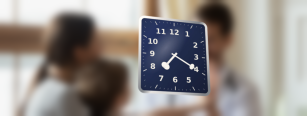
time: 7:20
